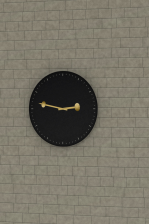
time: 2:47
